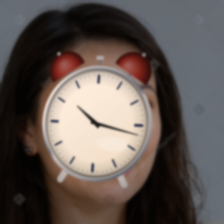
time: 10:17
